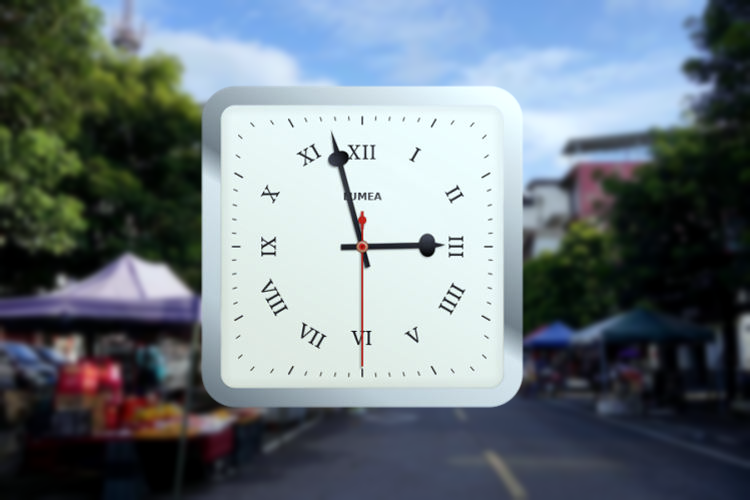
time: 2:57:30
